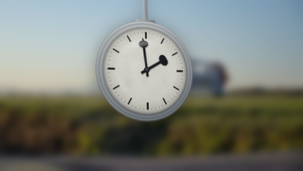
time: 1:59
